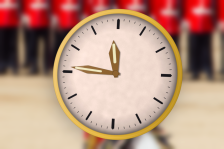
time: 11:46
